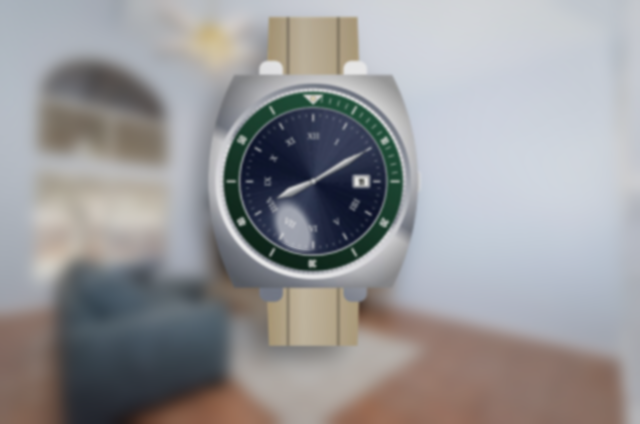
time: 8:10
